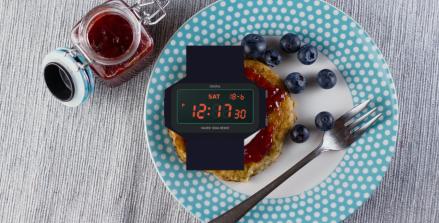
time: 12:17:30
